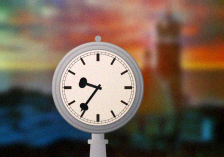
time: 9:36
